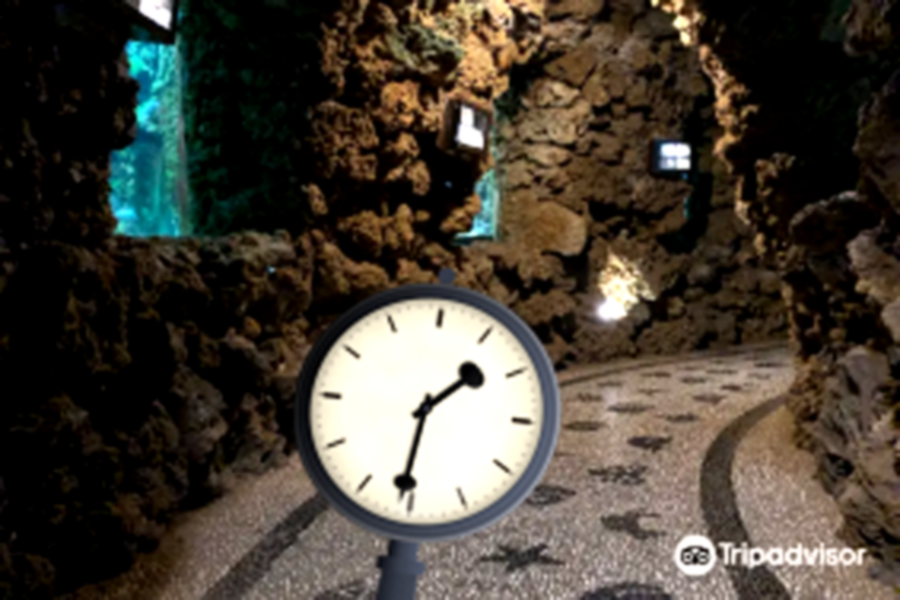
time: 1:31
